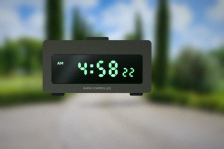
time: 4:58:22
